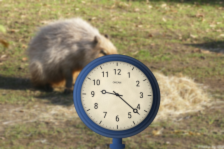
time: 9:22
